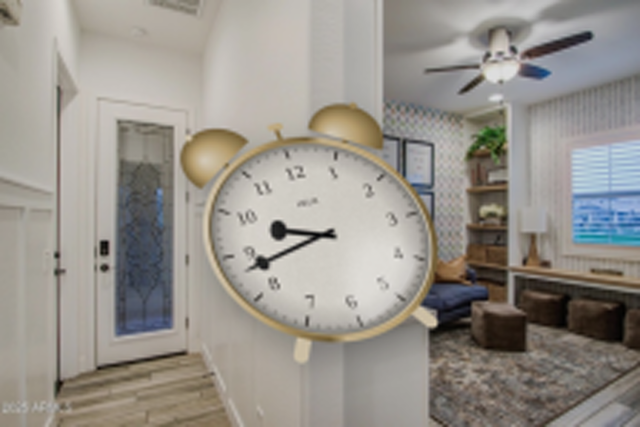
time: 9:43
